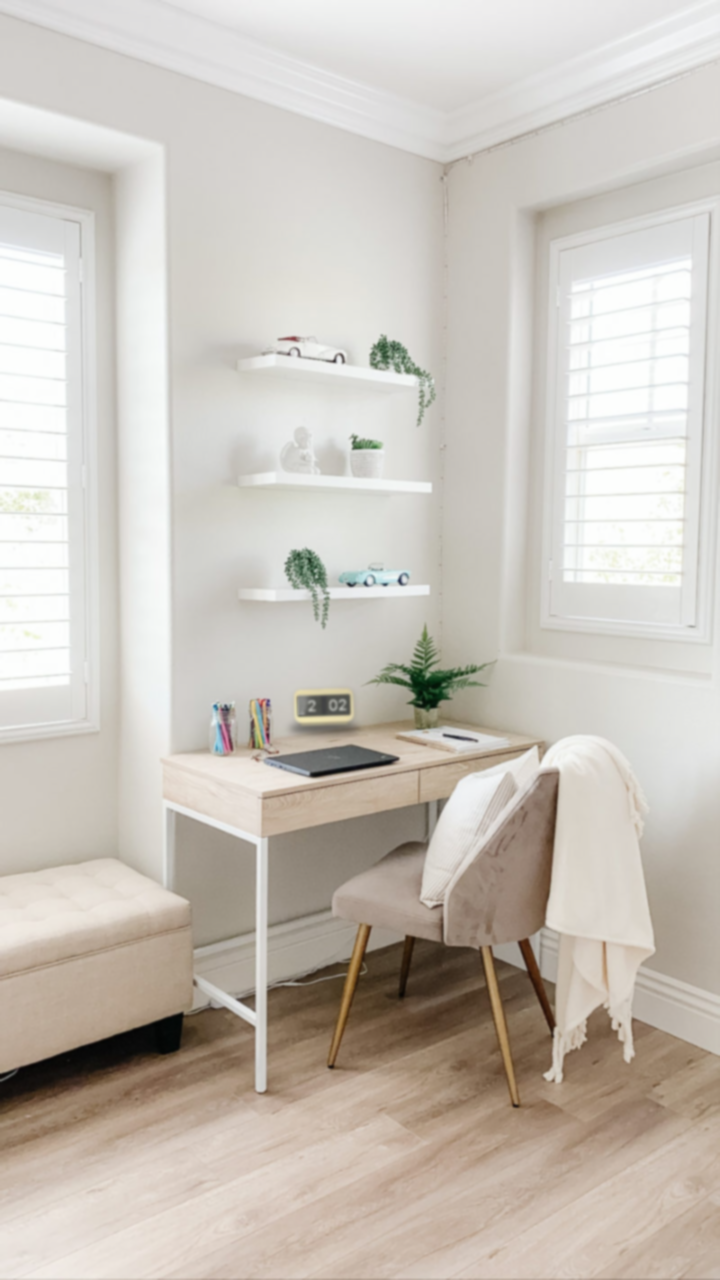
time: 2:02
